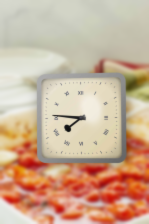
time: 7:46
